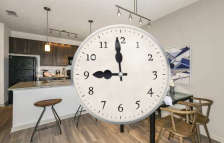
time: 8:59
